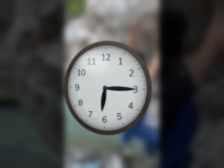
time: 6:15
